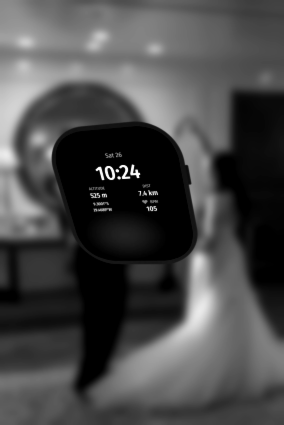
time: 10:24
